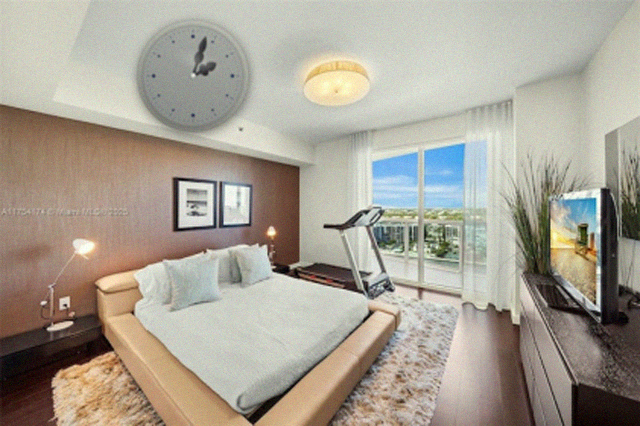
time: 2:03
